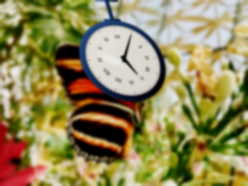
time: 5:05
